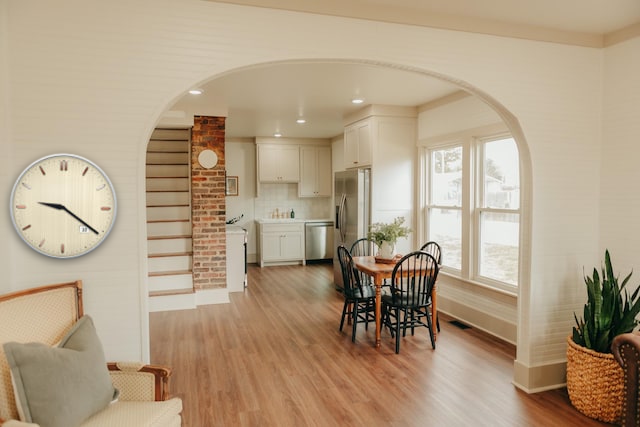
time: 9:21
